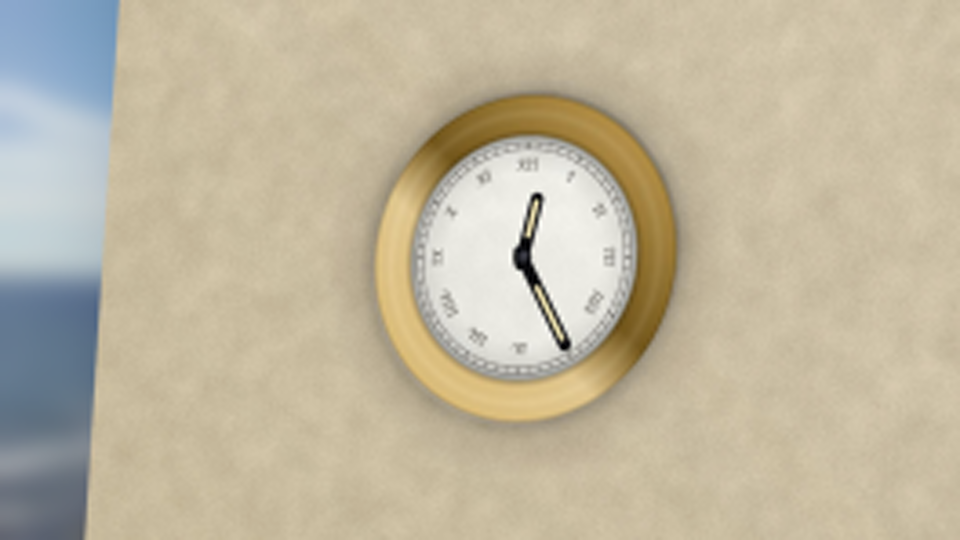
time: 12:25
